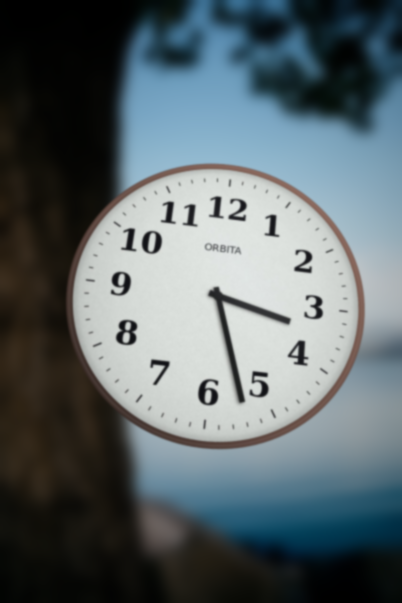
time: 3:27
